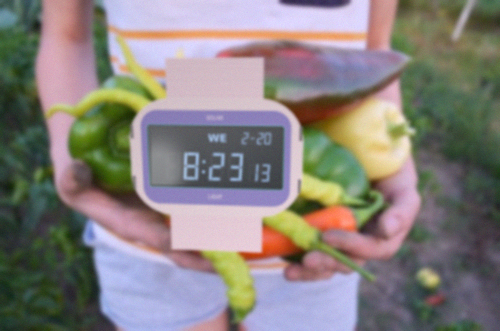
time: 8:23:13
